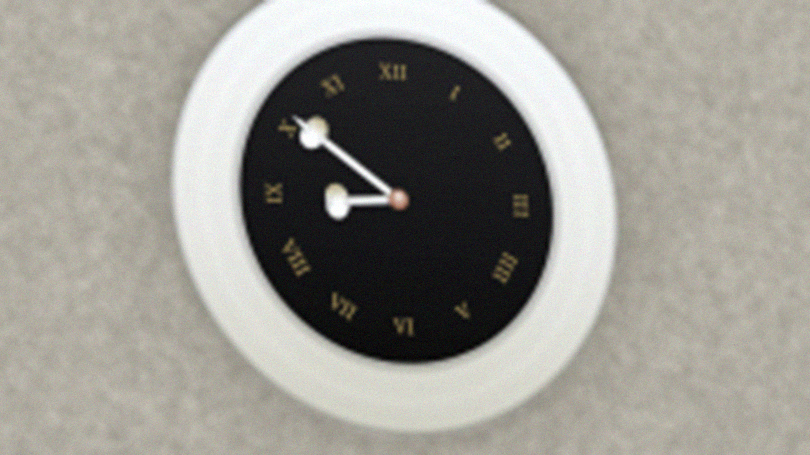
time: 8:51
